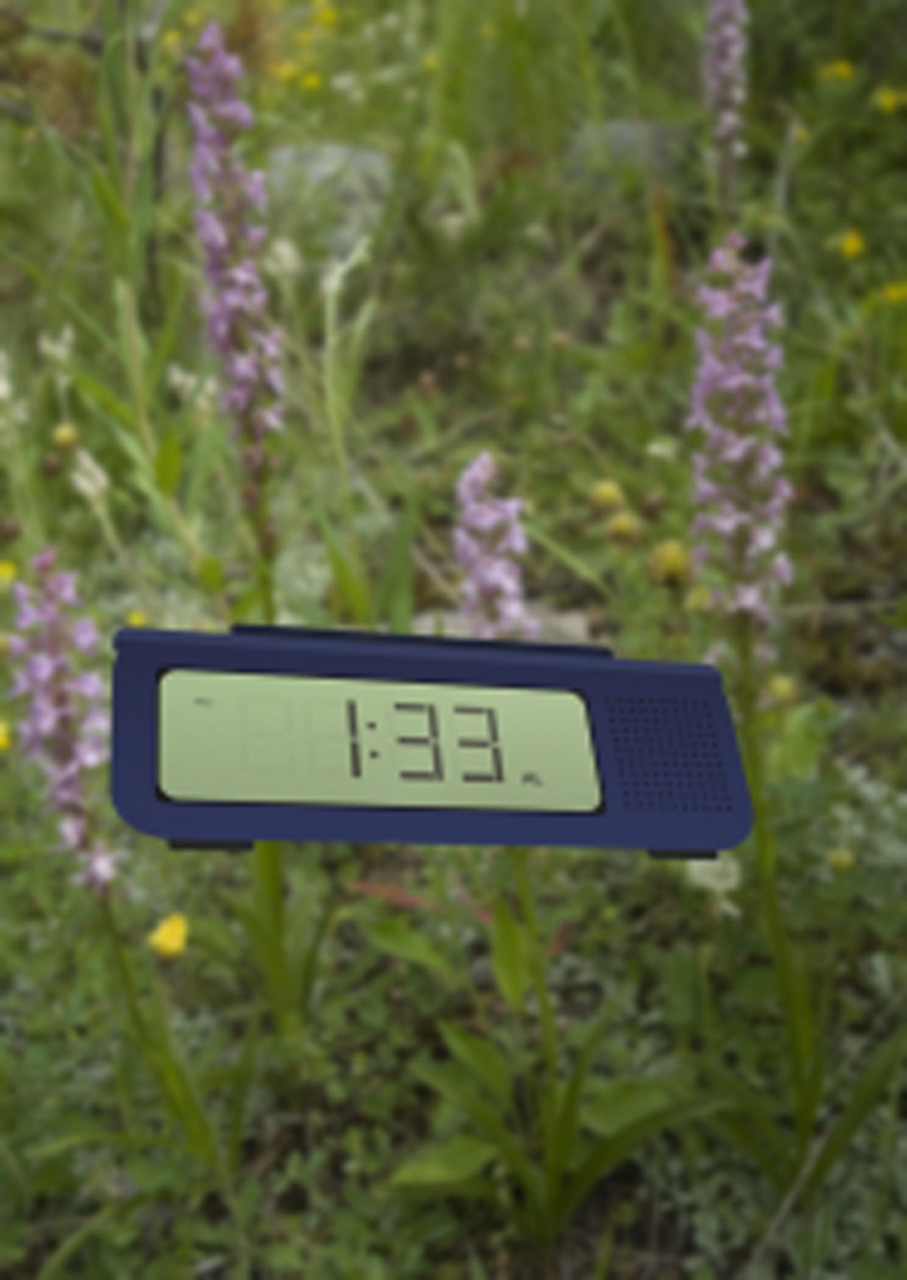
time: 1:33
